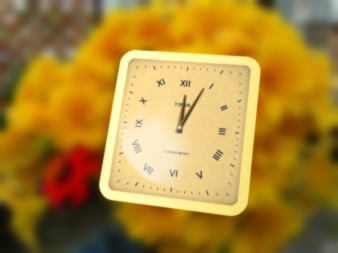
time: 12:04
